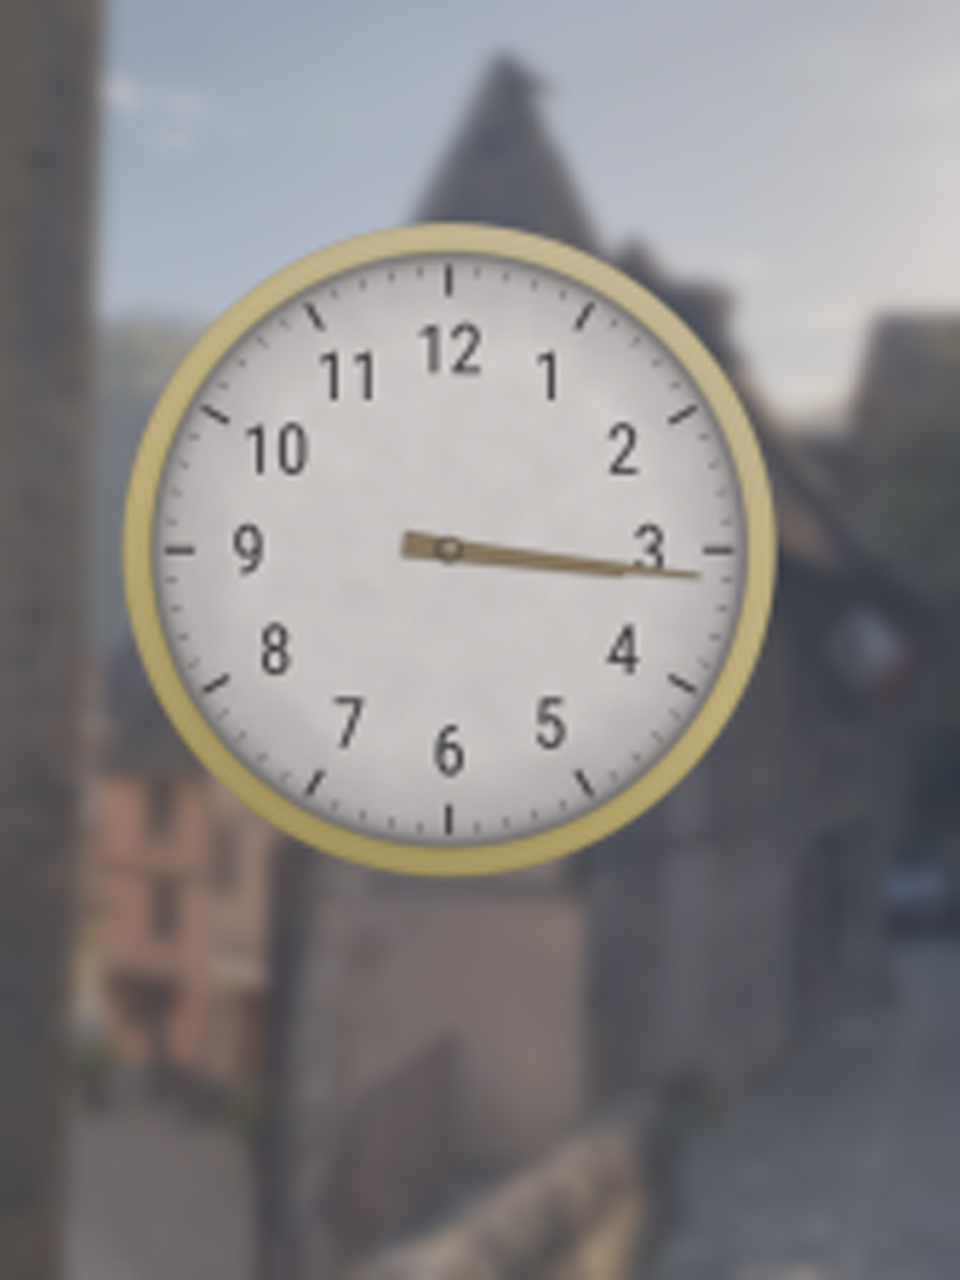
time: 3:16
